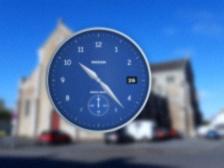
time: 10:23
